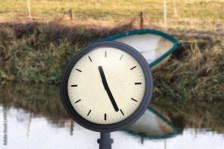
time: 11:26
